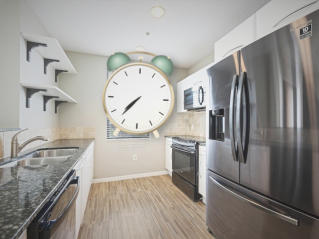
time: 7:37
